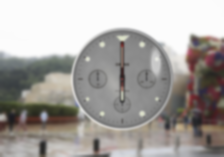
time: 6:00
